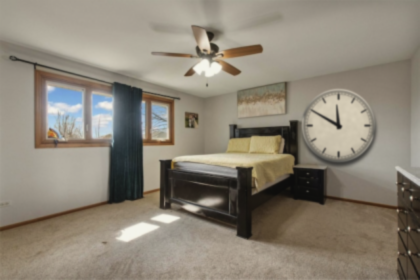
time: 11:50
